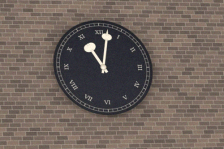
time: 11:02
